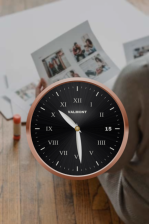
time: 10:29
